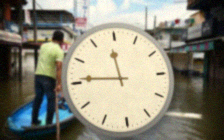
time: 11:46
